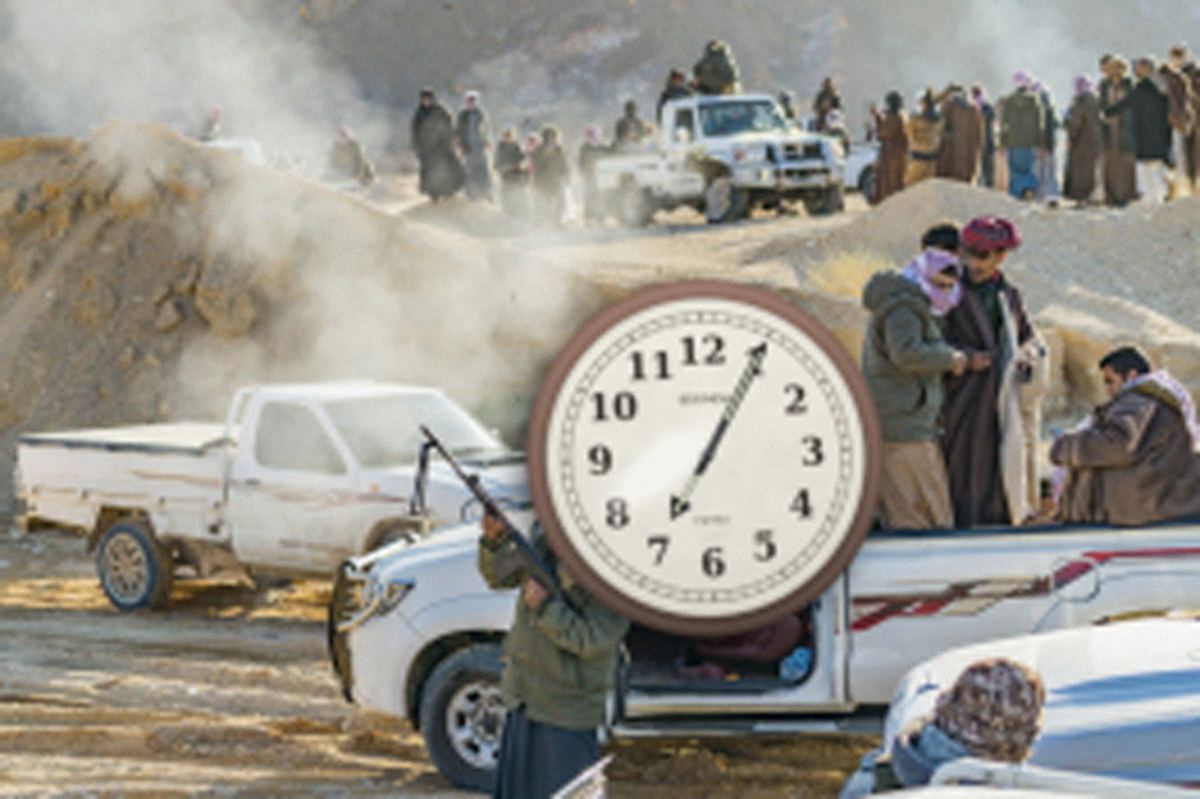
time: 7:05
